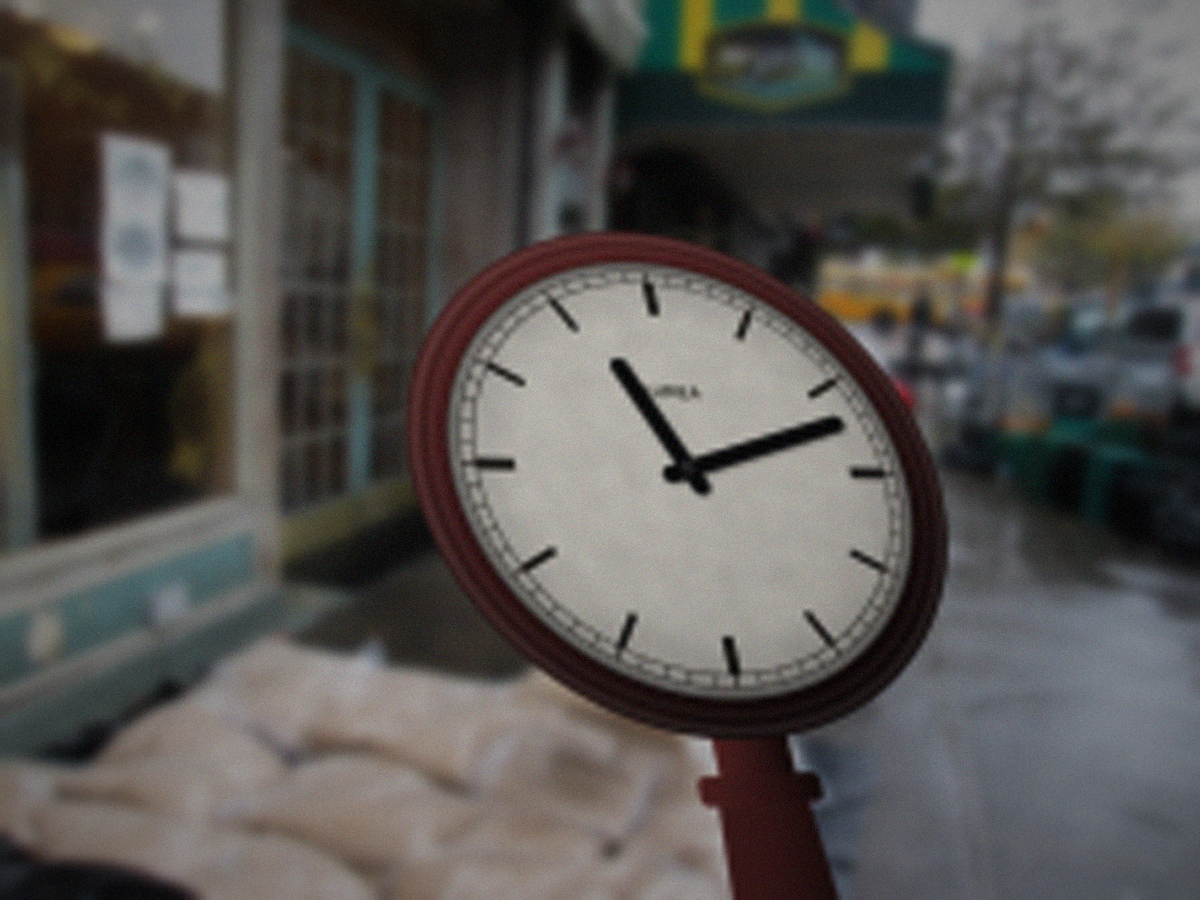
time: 11:12
